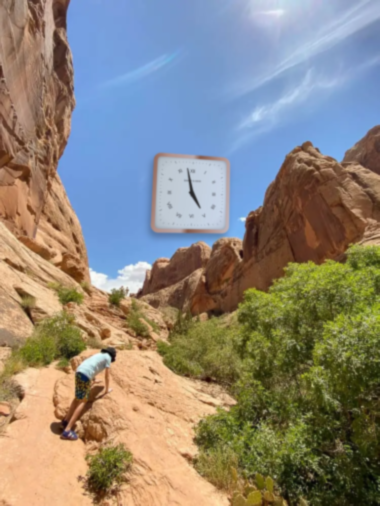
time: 4:58
